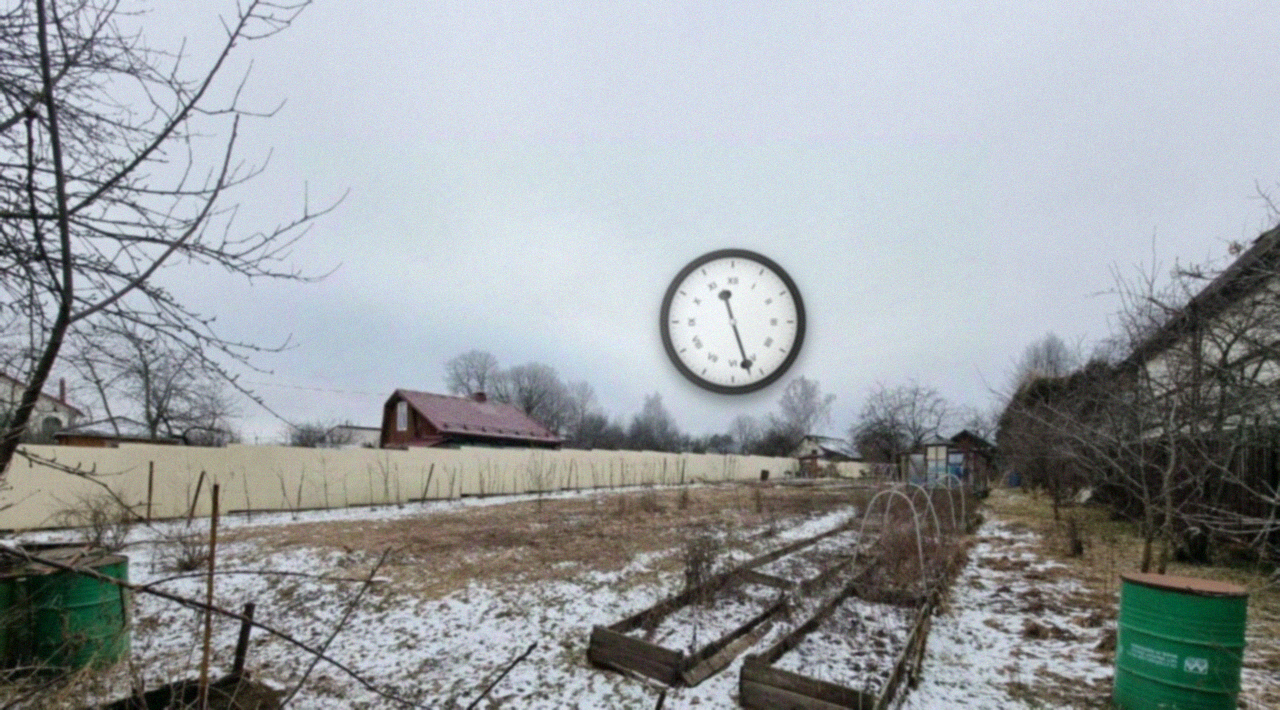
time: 11:27
